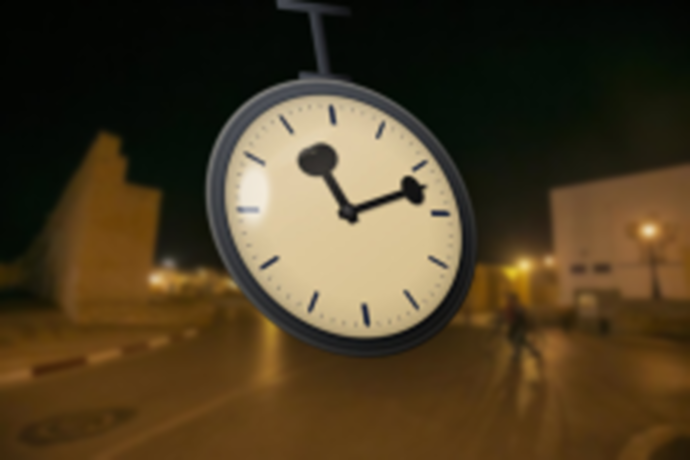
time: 11:12
